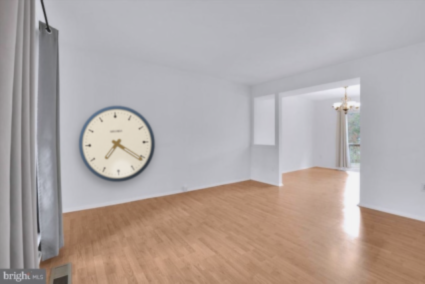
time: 7:21
